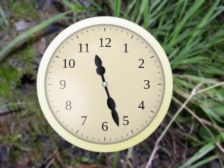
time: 11:27
